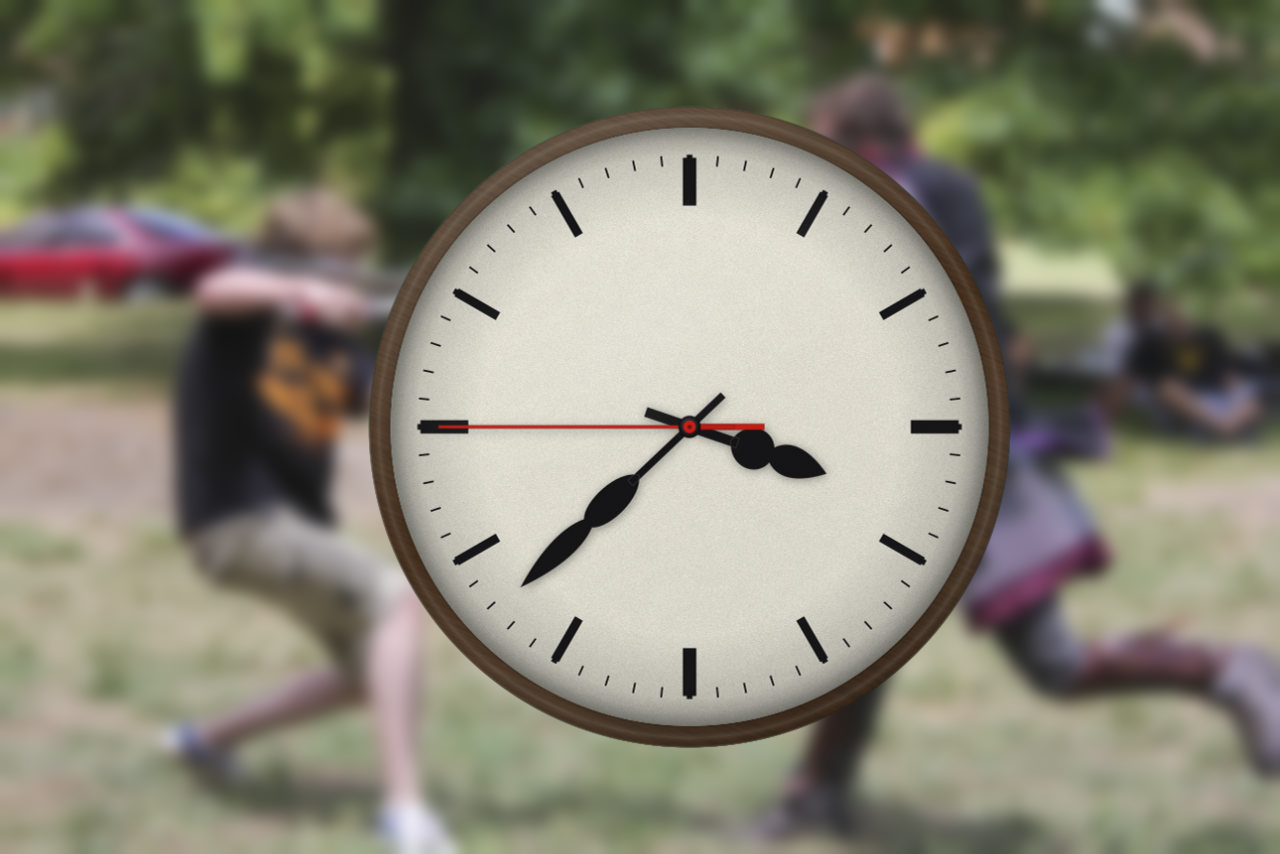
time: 3:37:45
